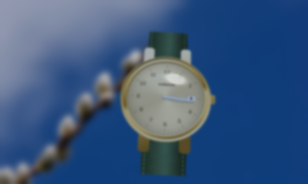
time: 3:16
